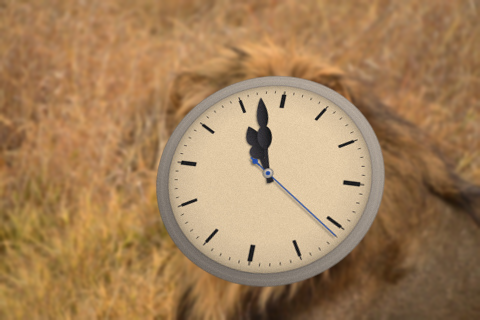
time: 10:57:21
